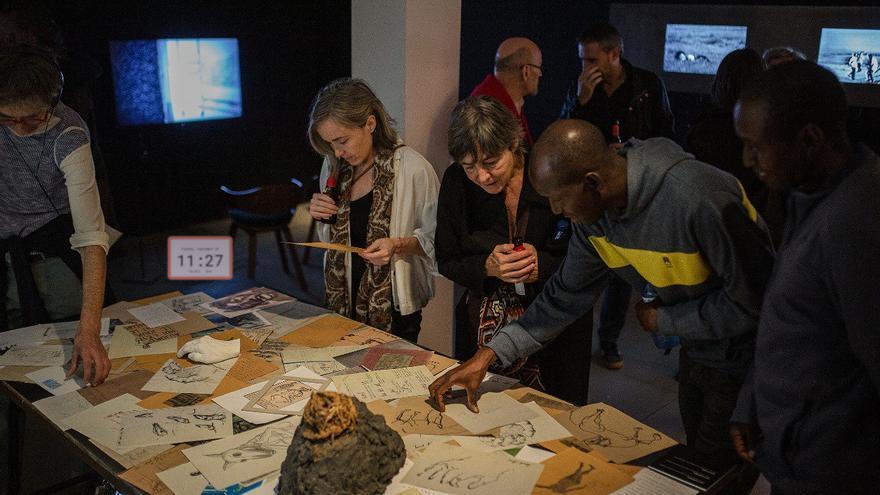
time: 11:27
